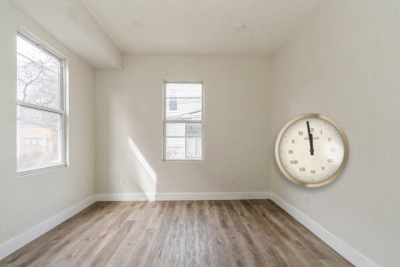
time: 11:59
